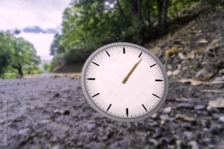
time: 1:06
